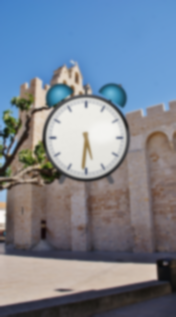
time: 5:31
